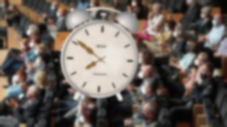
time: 7:51
